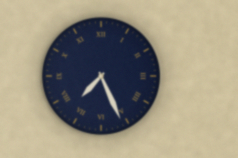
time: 7:26
